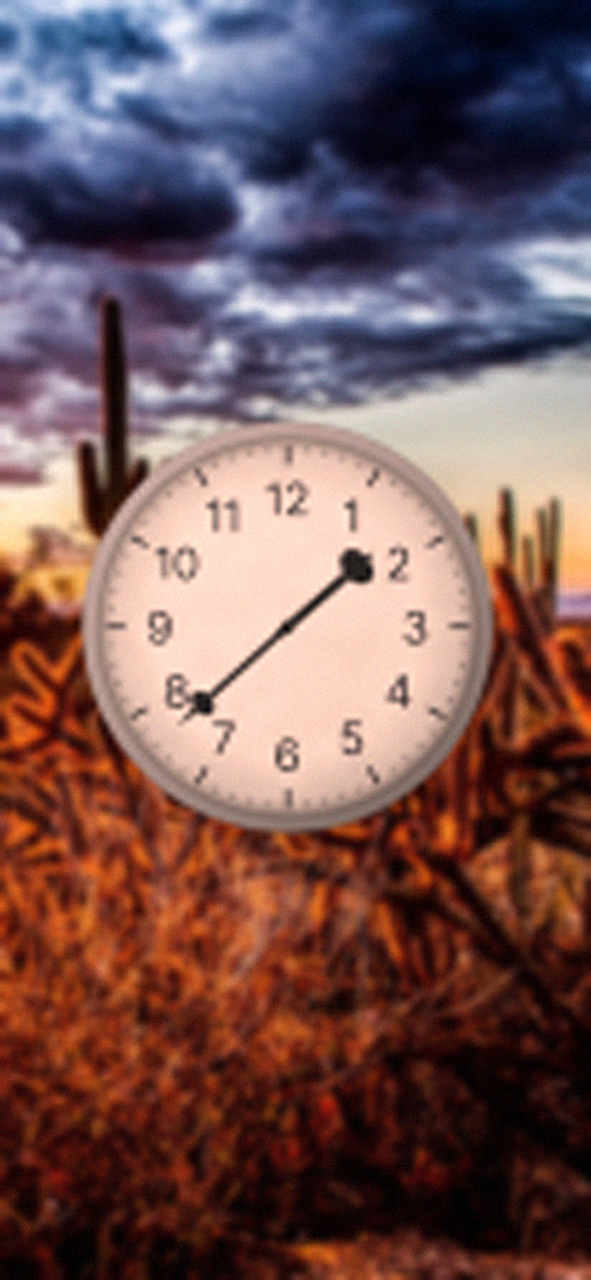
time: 1:38
